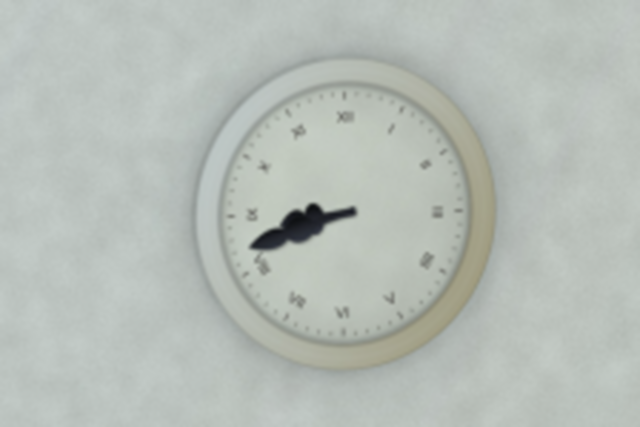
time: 8:42
